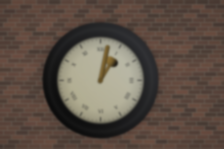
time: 1:02
